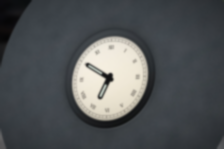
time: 6:50
